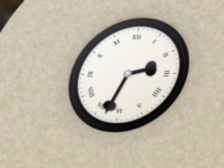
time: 2:33
